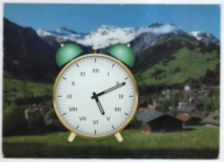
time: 5:11
